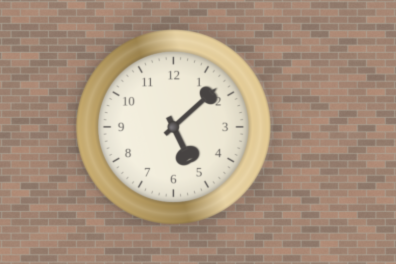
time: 5:08
